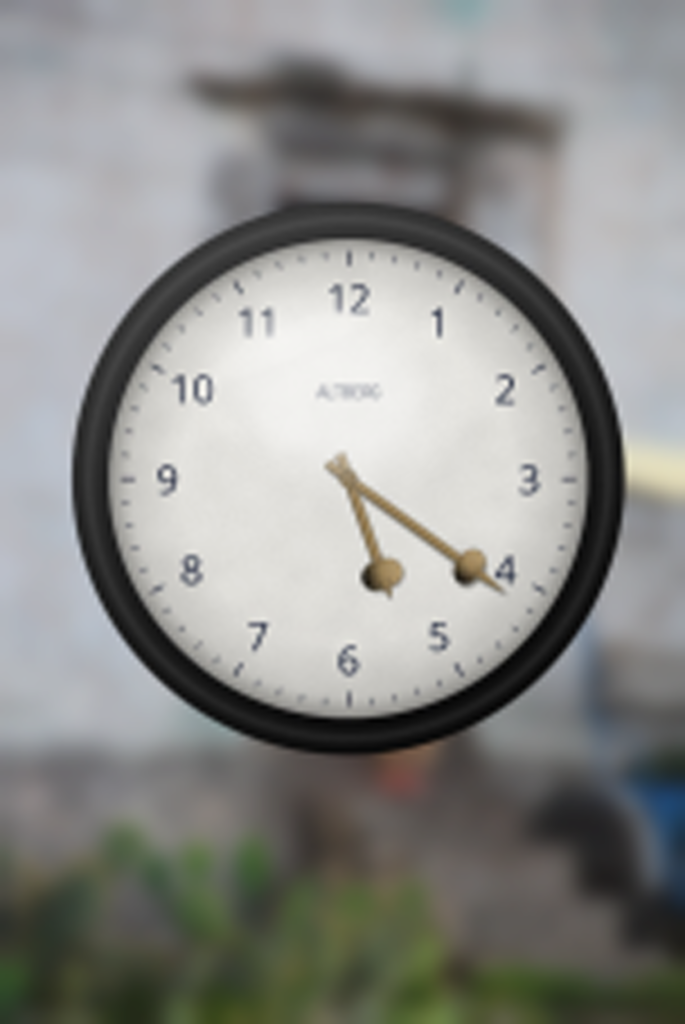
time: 5:21
